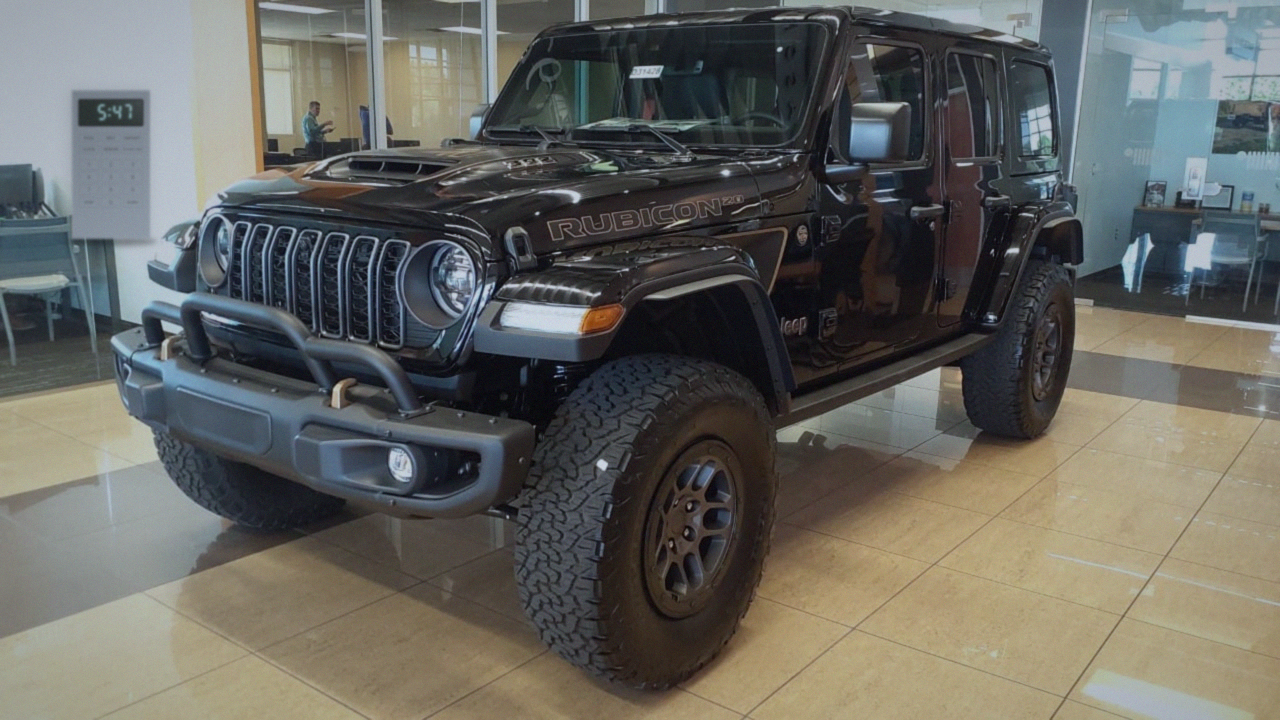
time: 5:47
